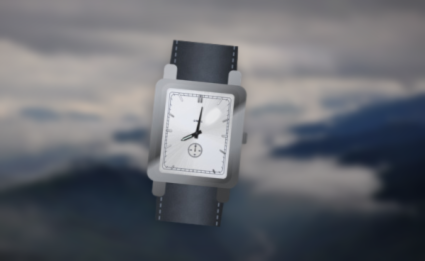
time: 8:01
